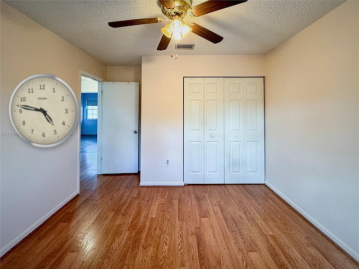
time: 4:47
